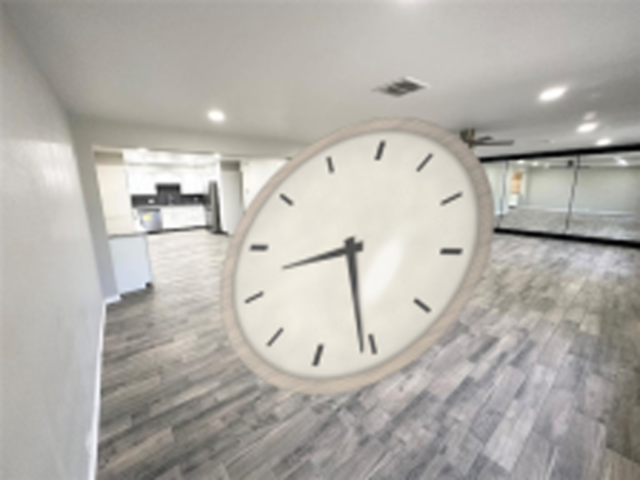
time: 8:26
